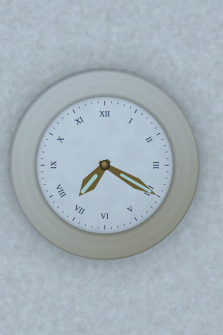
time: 7:20
